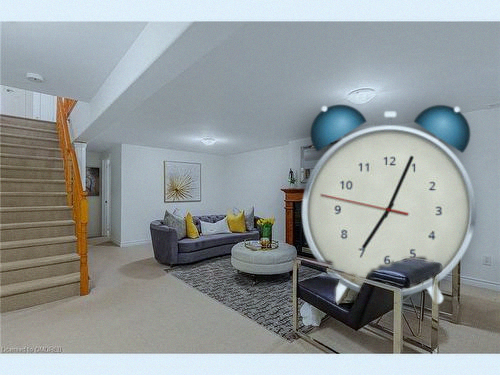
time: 7:03:47
